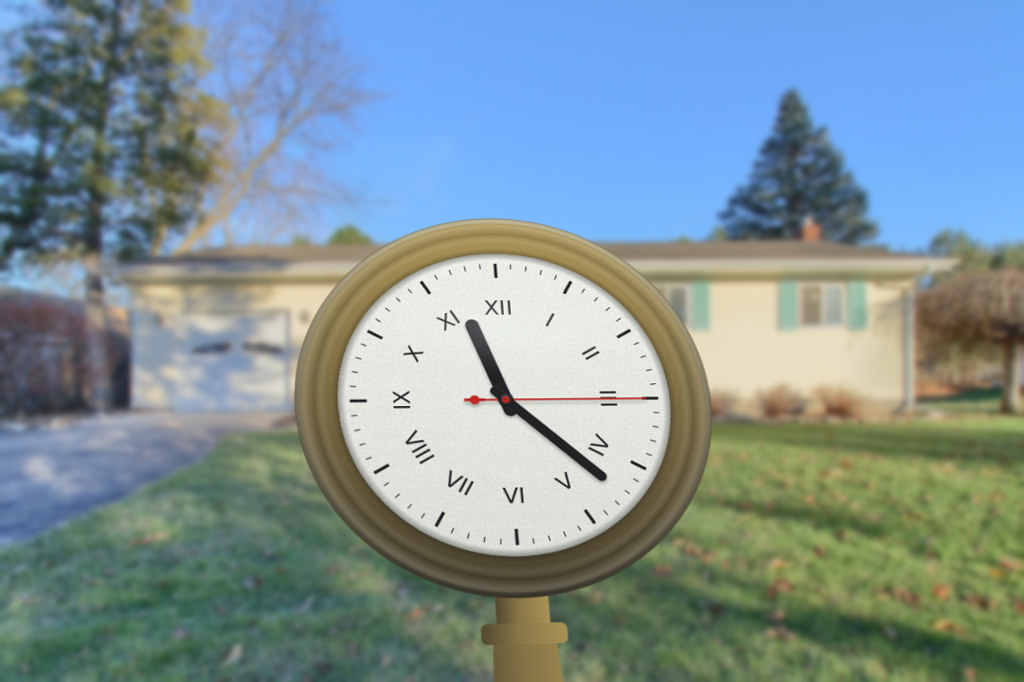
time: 11:22:15
